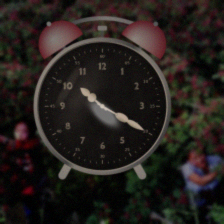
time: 10:20
